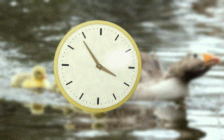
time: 3:54
